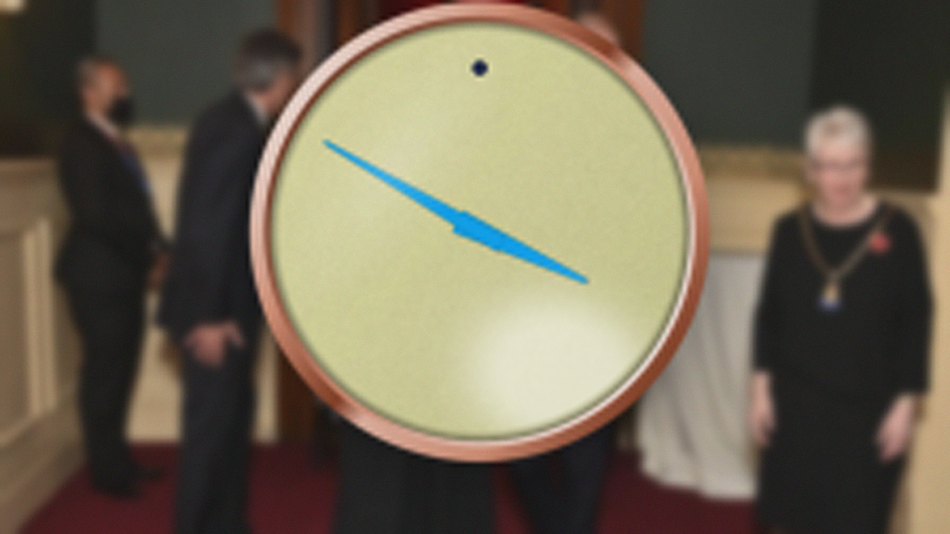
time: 3:50
